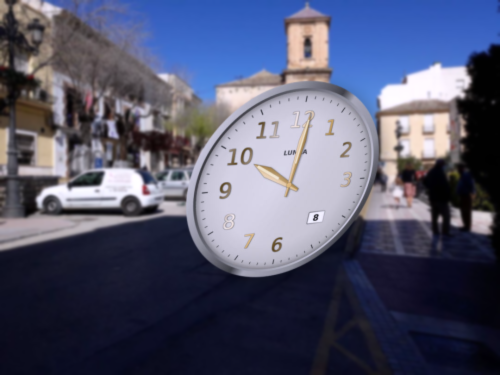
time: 10:01
